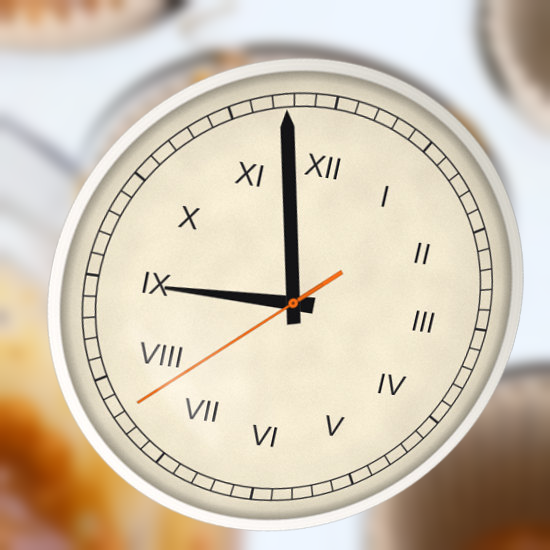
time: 8:57:38
